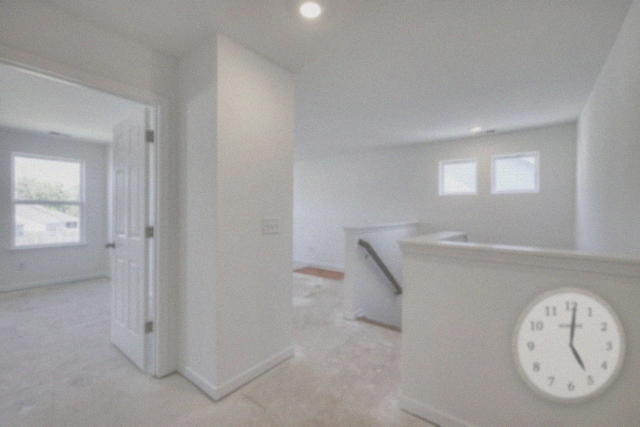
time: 5:01
